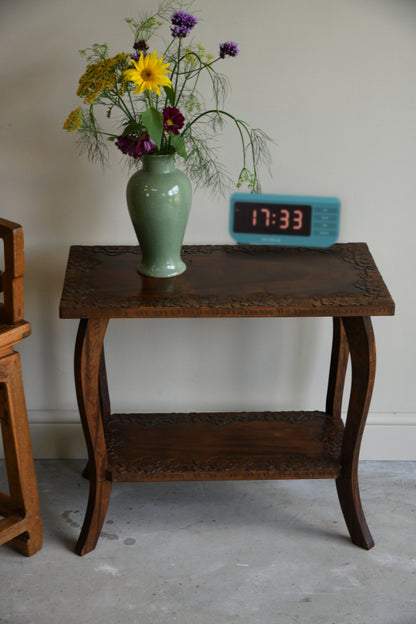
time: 17:33
